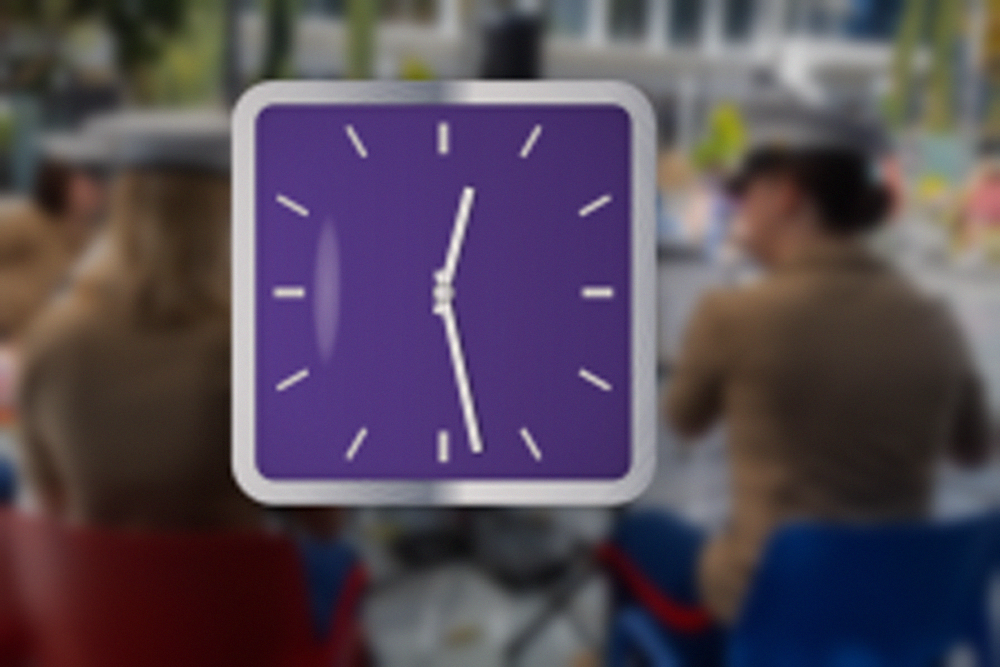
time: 12:28
